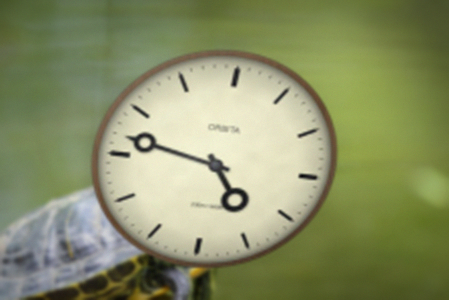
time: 4:47
